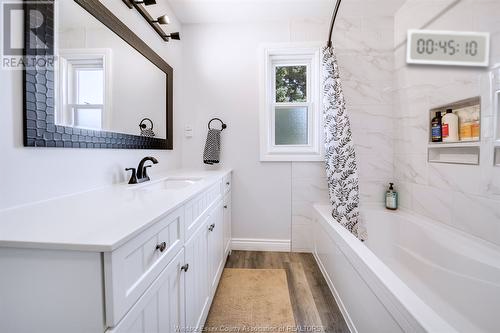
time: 0:45:10
